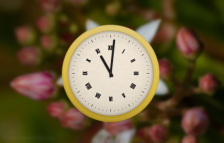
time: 11:01
